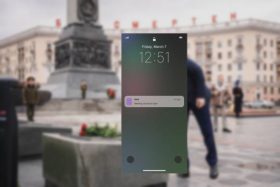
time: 12:51
